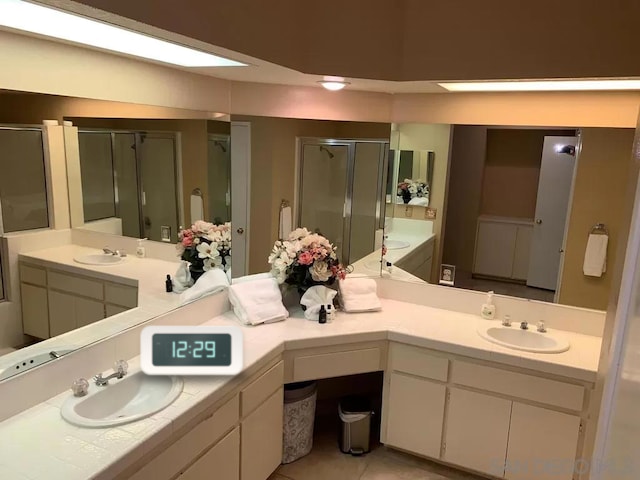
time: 12:29
